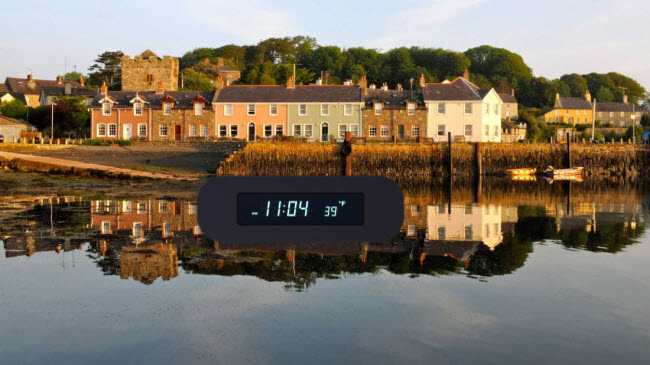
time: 11:04
